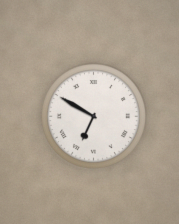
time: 6:50
